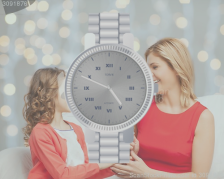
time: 4:49
